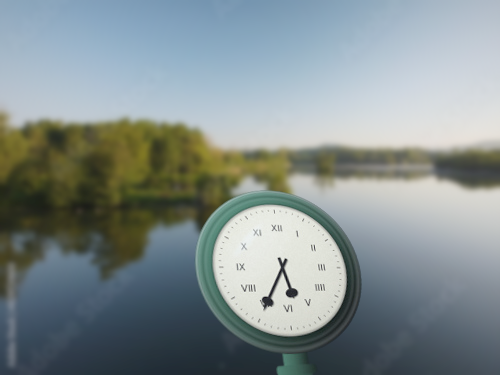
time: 5:35
